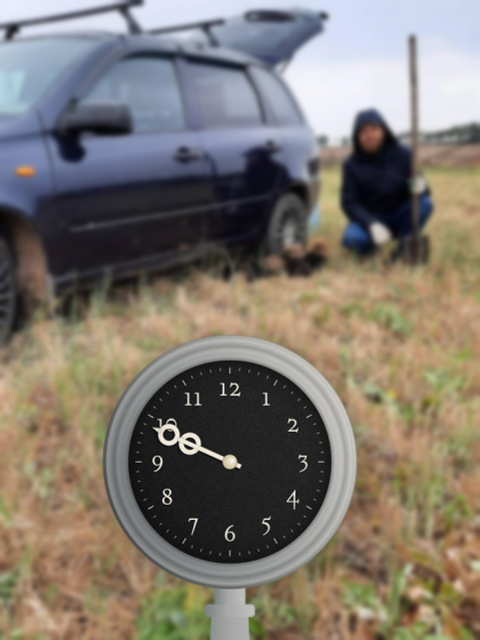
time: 9:49
